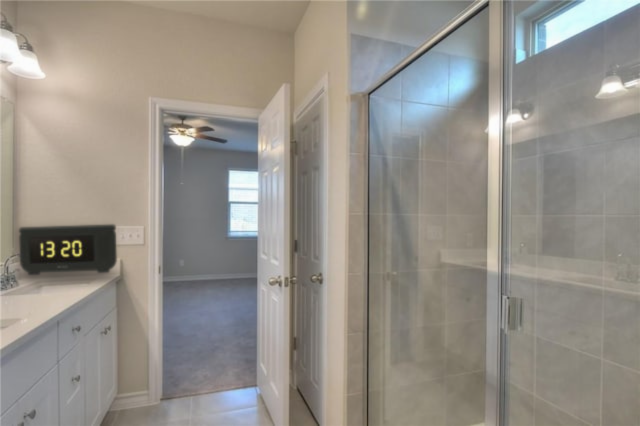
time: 13:20
